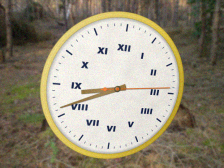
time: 8:41:14
